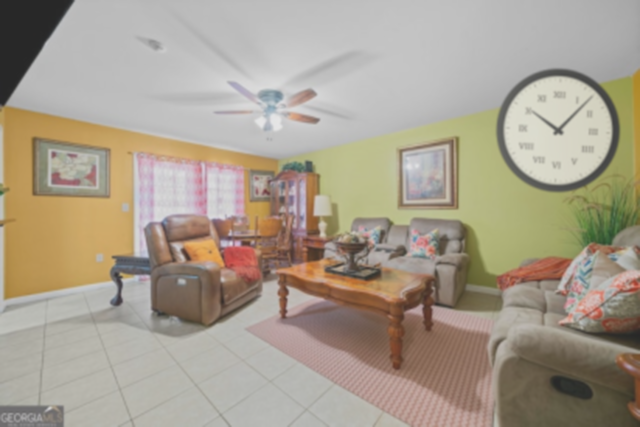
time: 10:07
